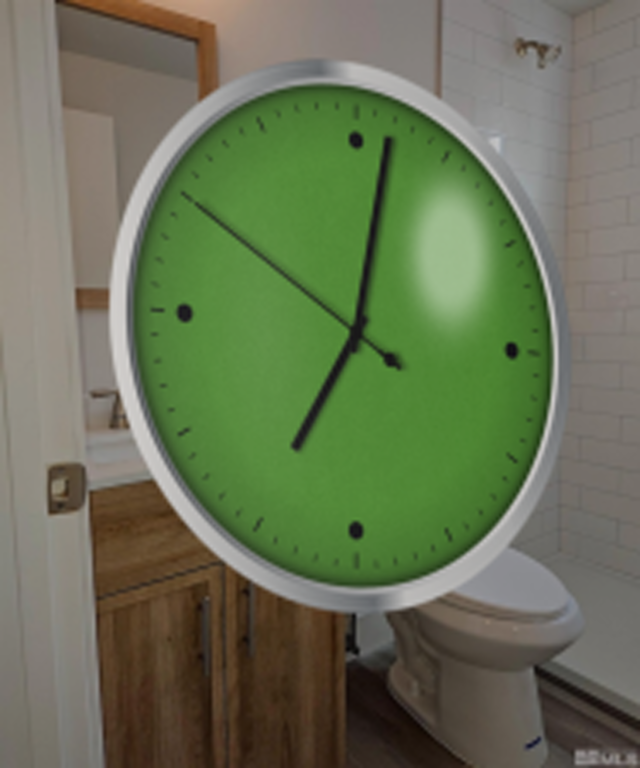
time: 7:01:50
